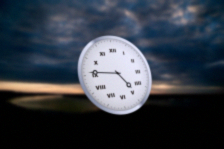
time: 4:46
